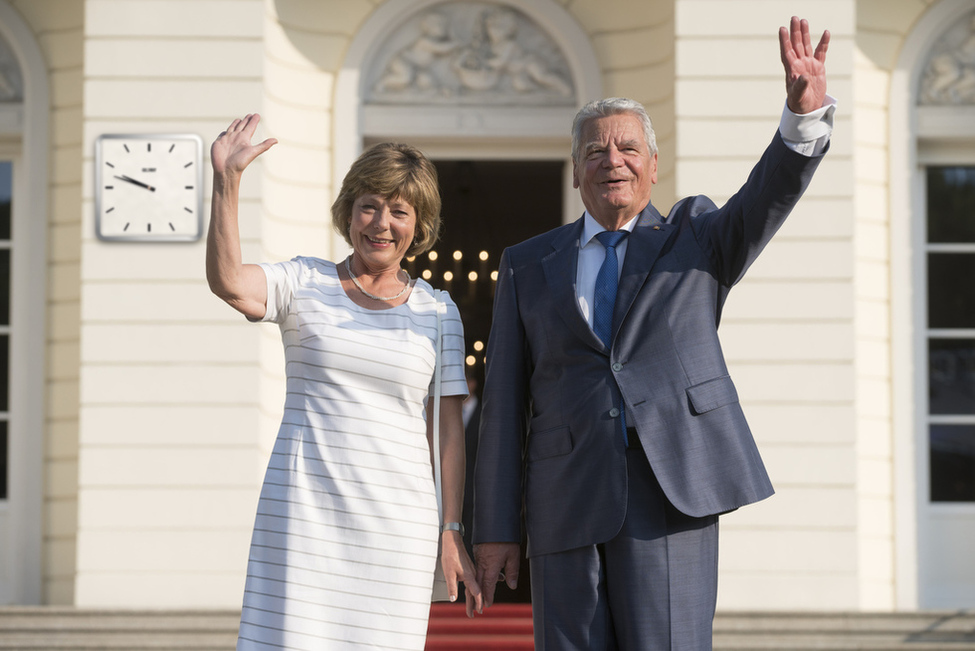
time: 9:48
